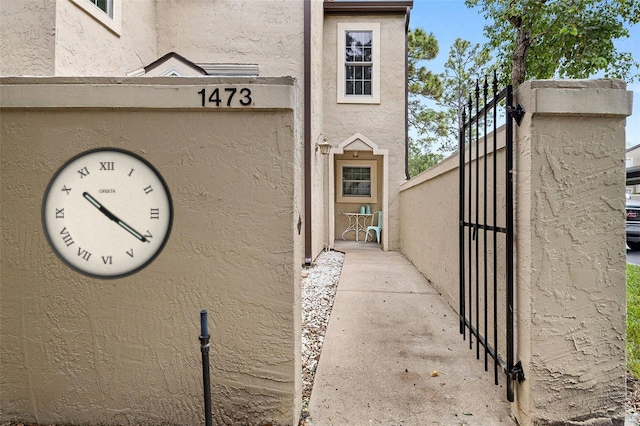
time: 10:21
